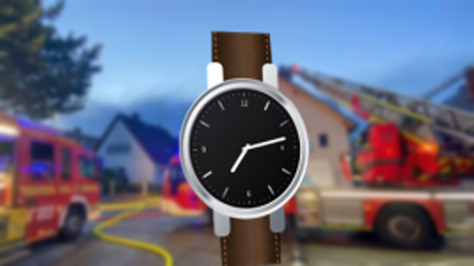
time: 7:13
